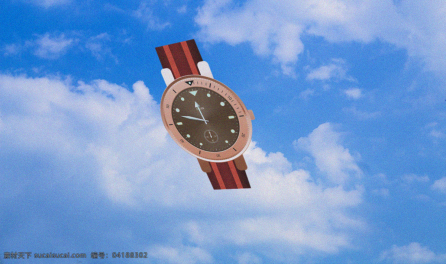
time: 11:48
